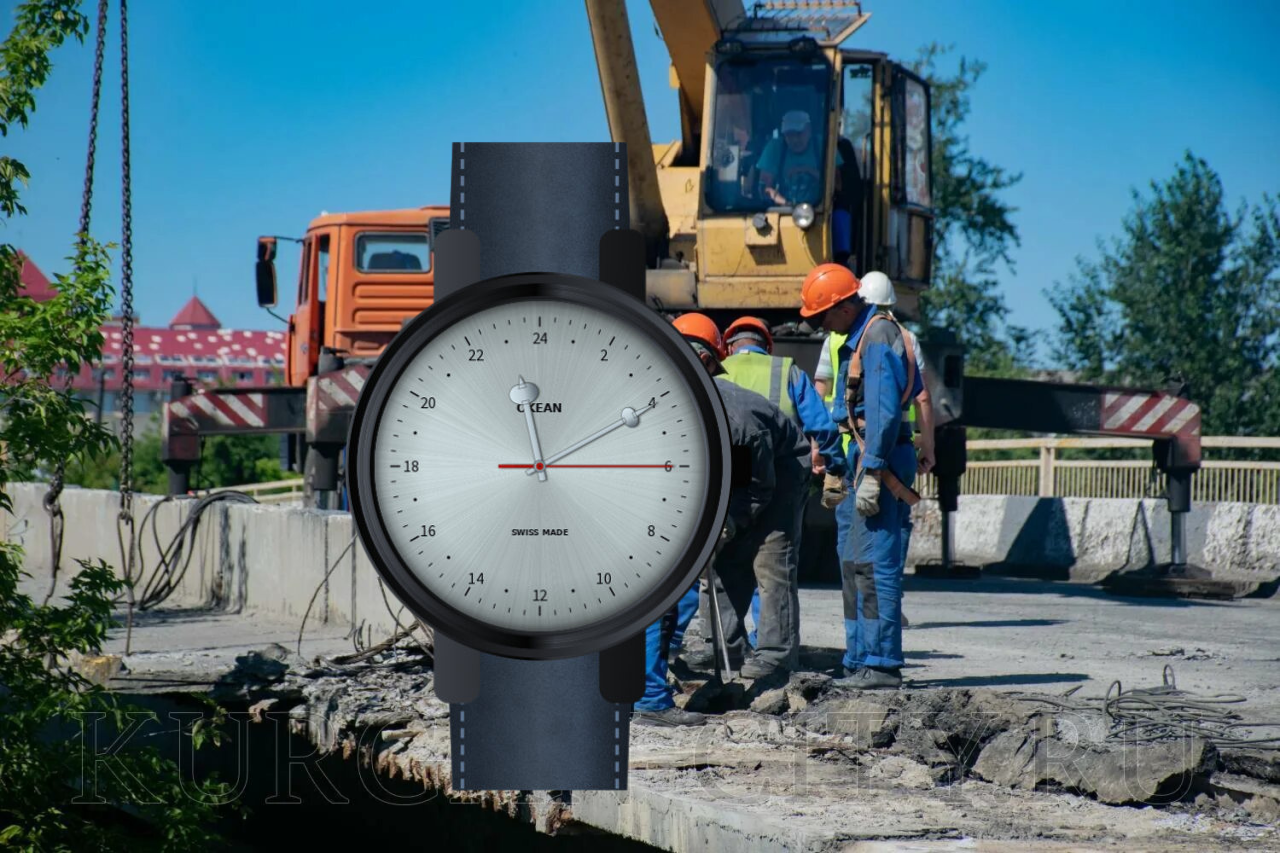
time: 23:10:15
